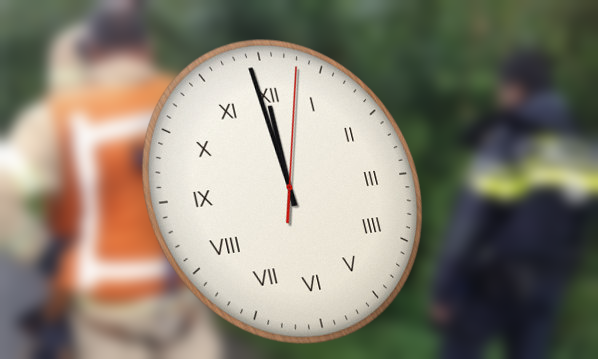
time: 11:59:03
